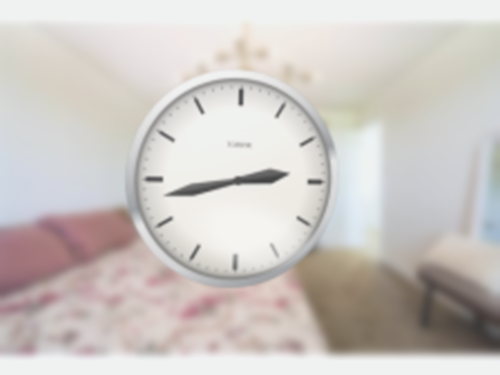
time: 2:43
